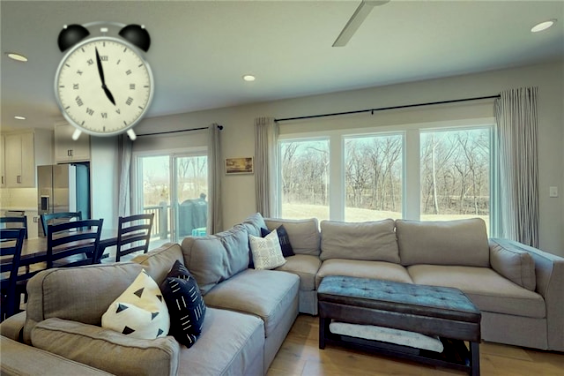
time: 4:58
